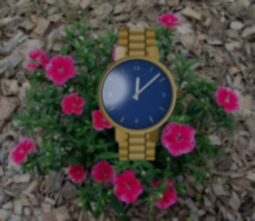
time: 12:08
